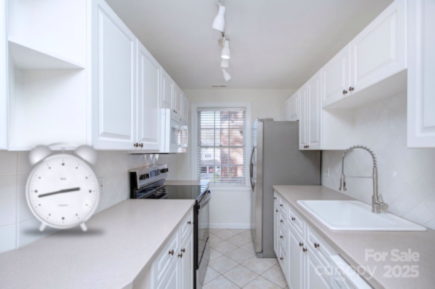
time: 2:43
